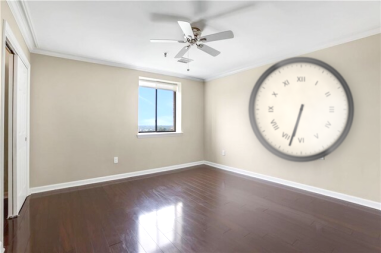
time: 6:33
